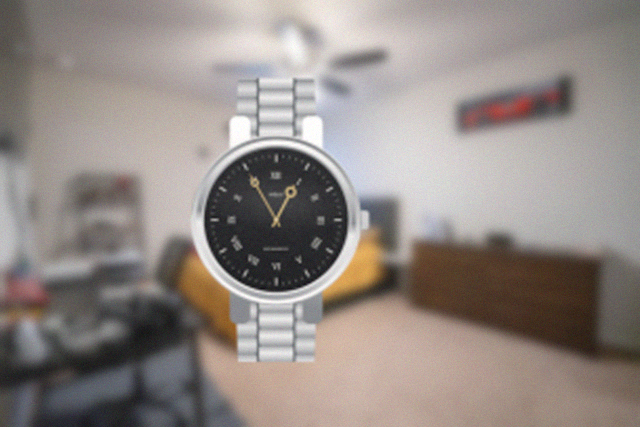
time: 12:55
